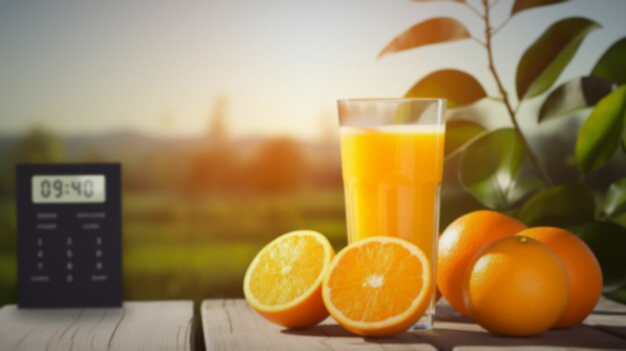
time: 9:40
